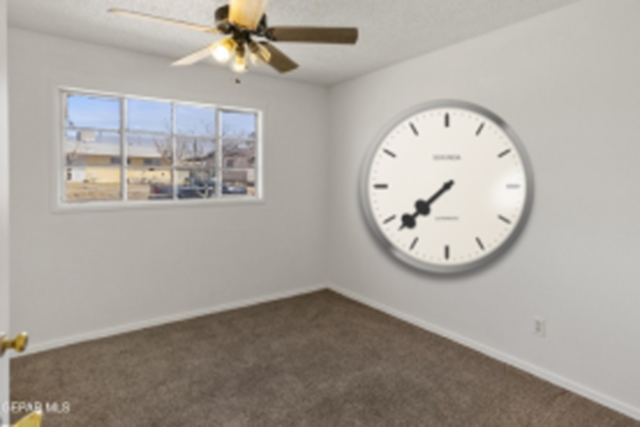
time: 7:38
